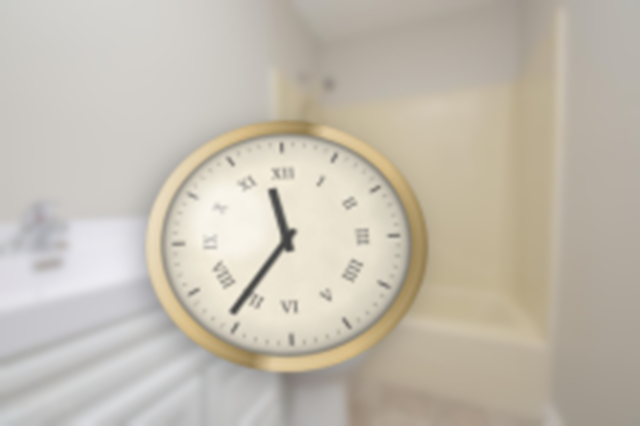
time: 11:36
